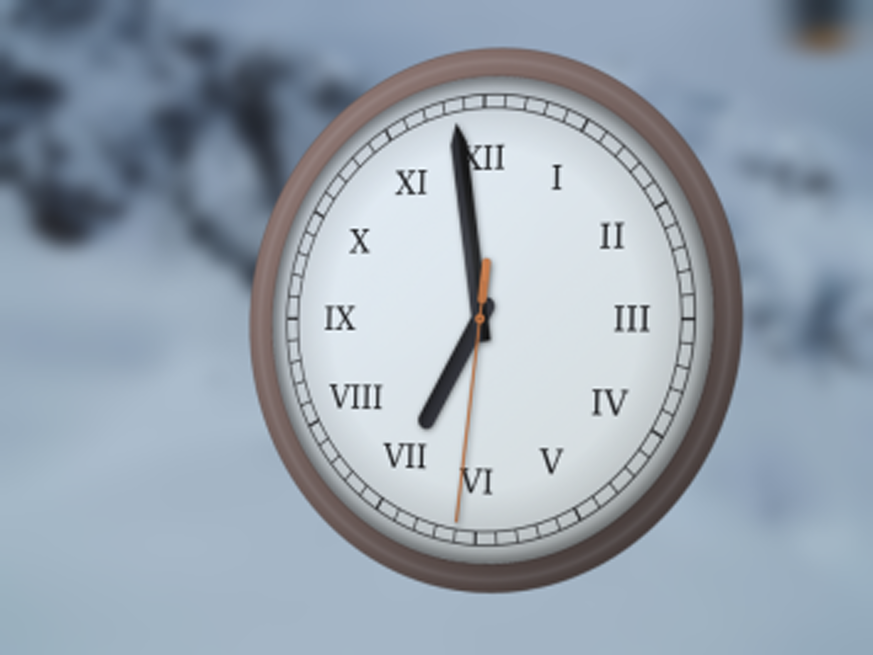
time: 6:58:31
